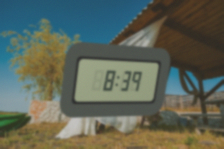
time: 8:39
